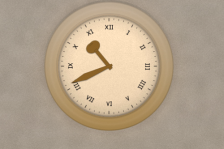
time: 10:41
